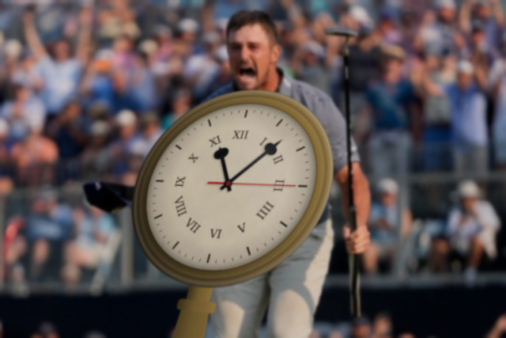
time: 11:07:15
